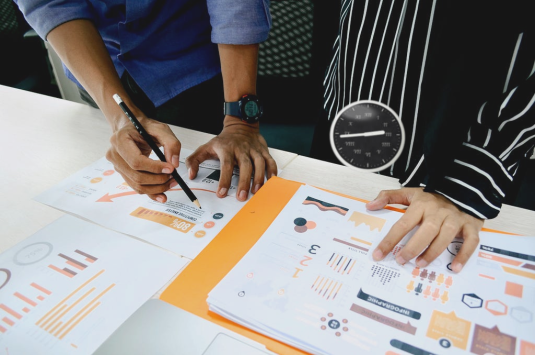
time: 2:44
